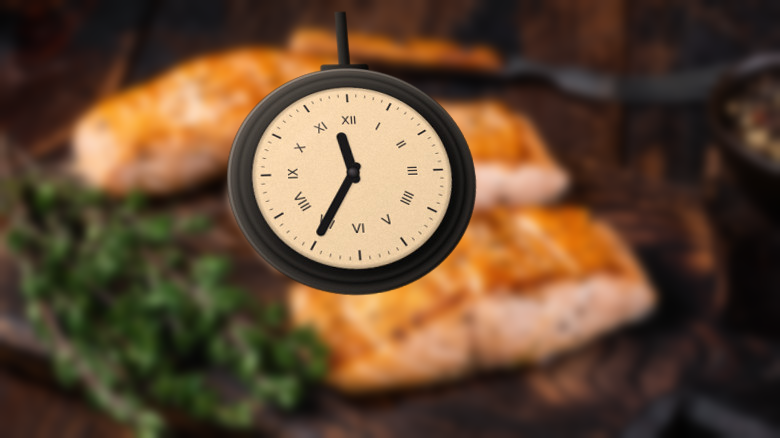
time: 11:35
